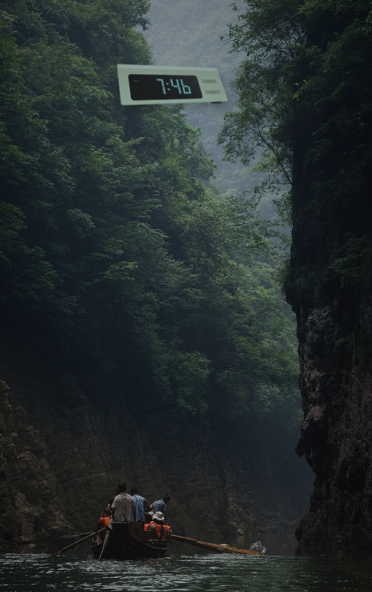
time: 7:46
